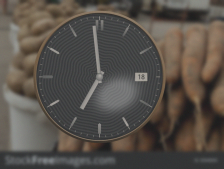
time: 6:59
